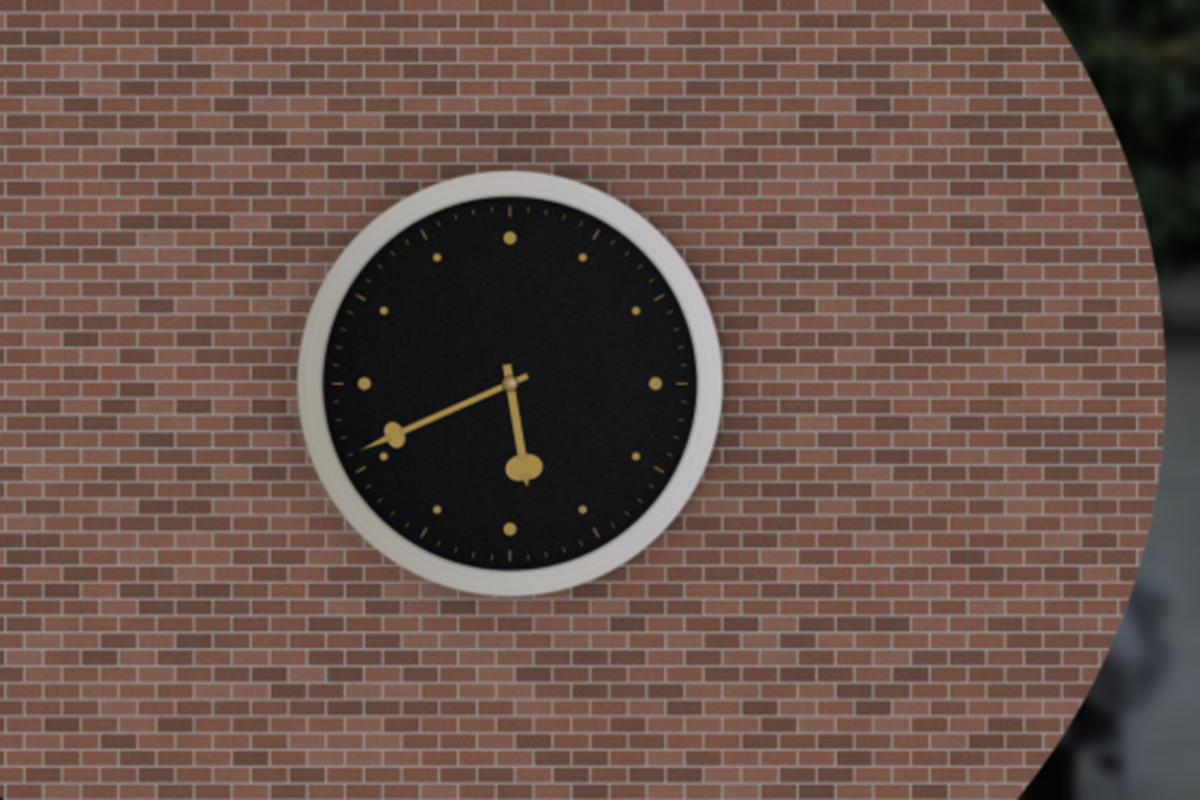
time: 5:41
